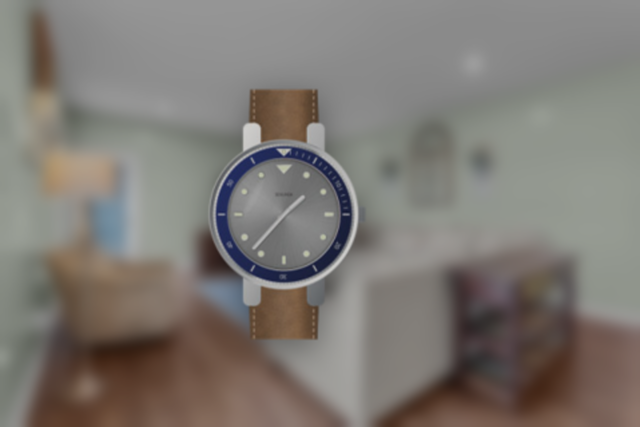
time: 1:37
